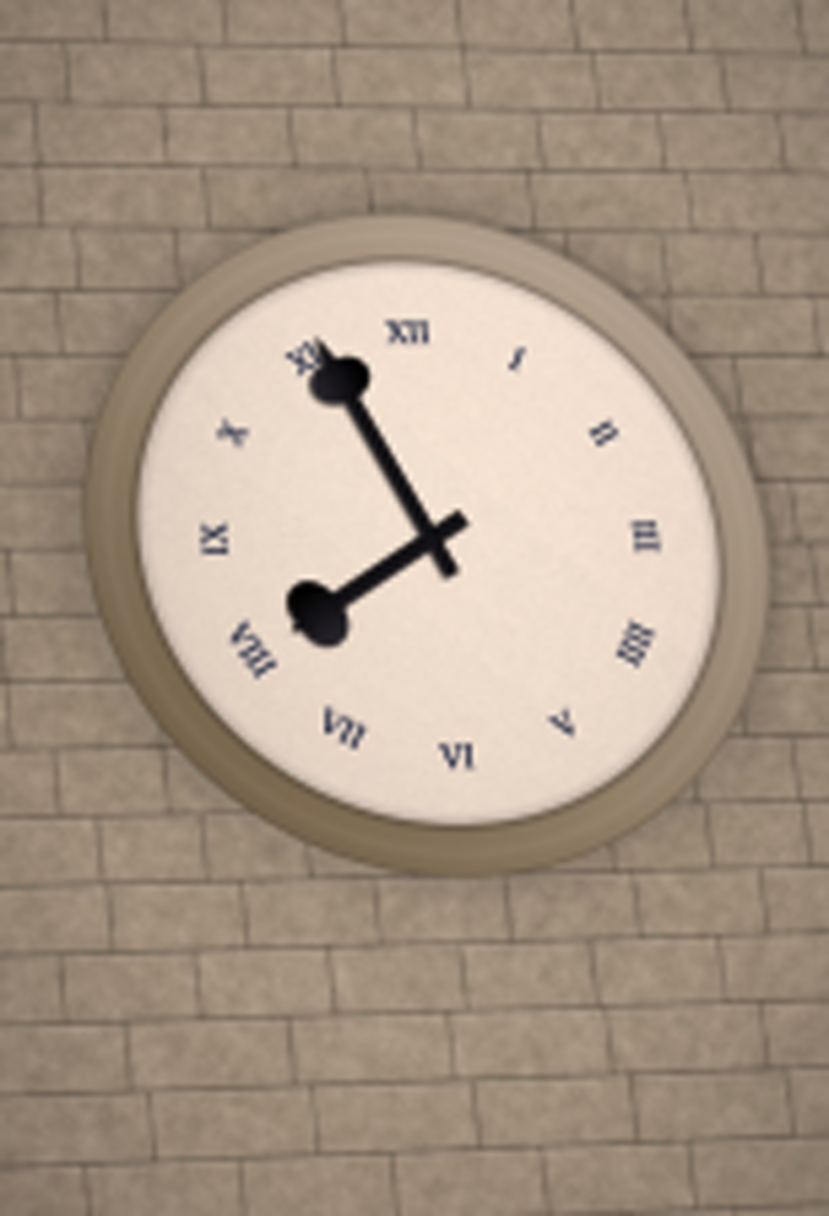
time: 7:56
